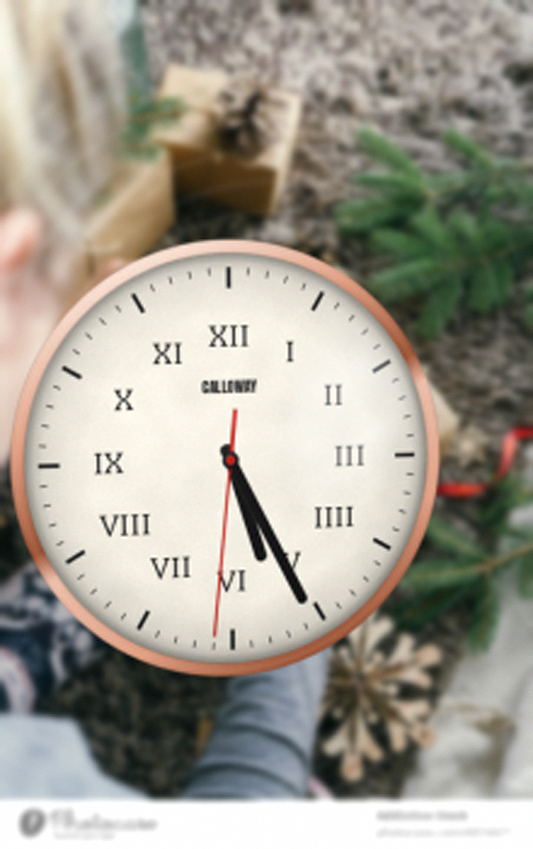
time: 5:25:31
